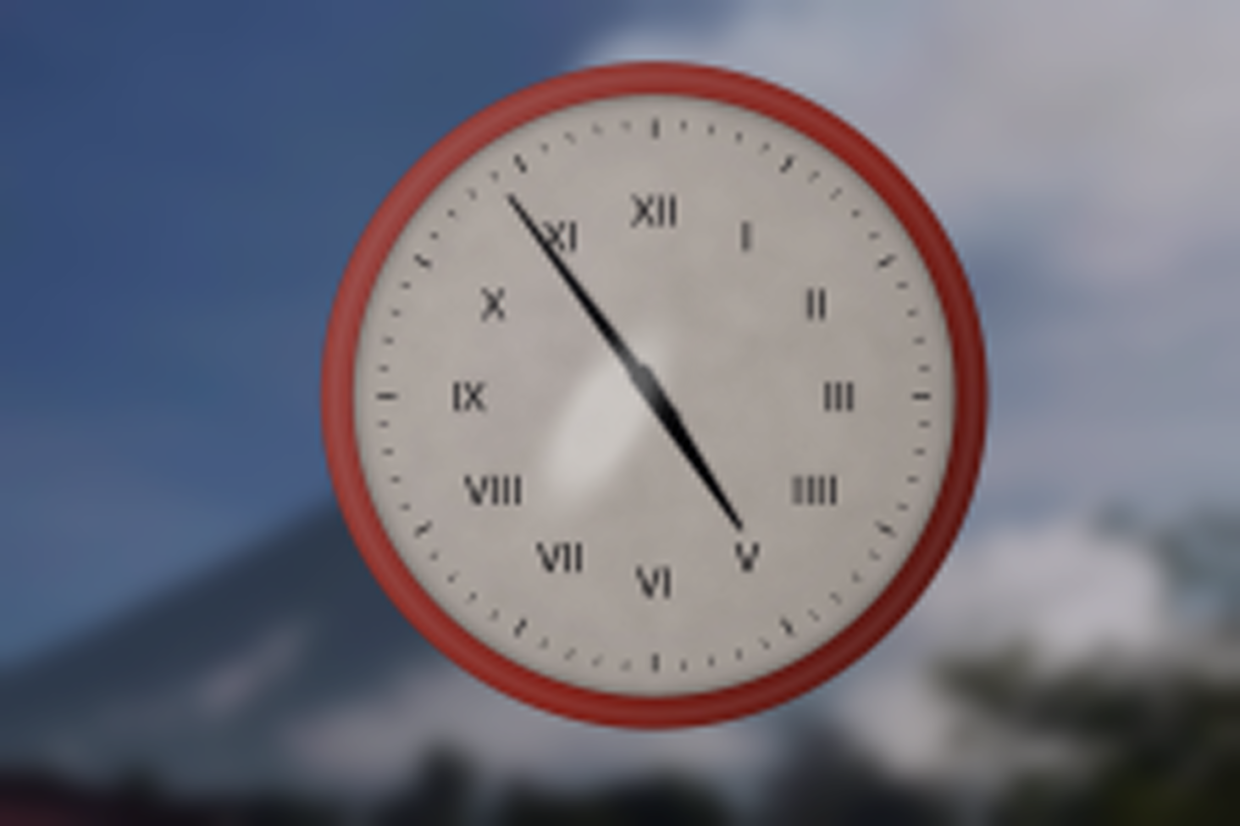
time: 4:54
